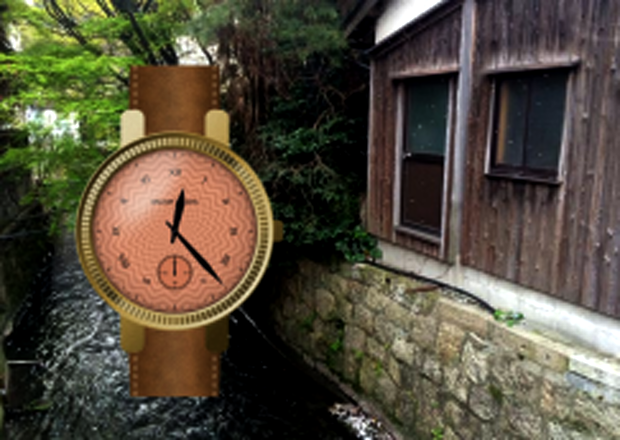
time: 12:23
